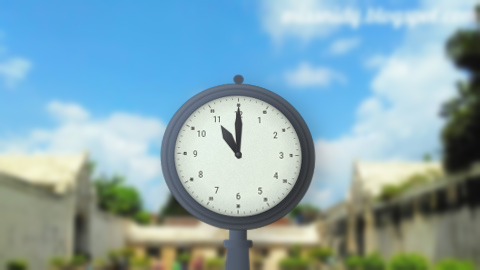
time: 11:00
